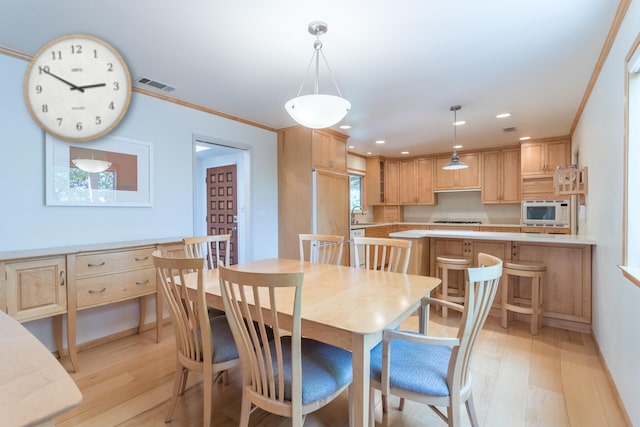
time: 2:50
